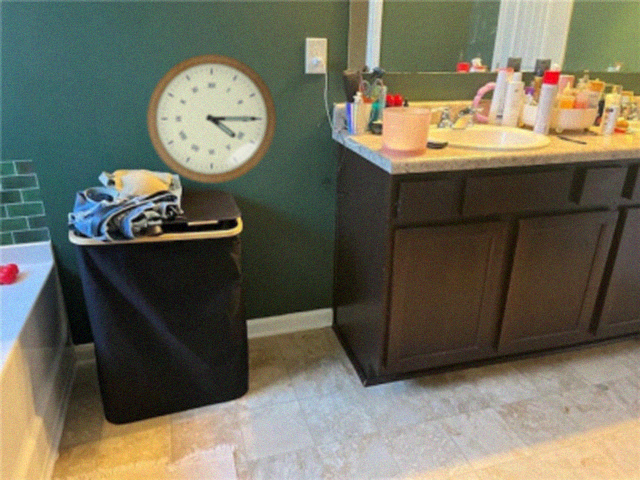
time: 4:15
